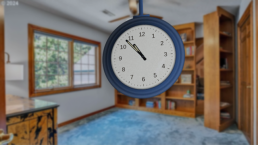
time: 10:53
